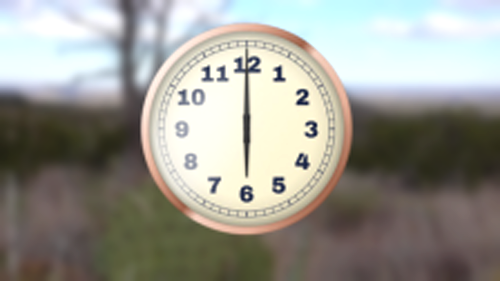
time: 6:00
